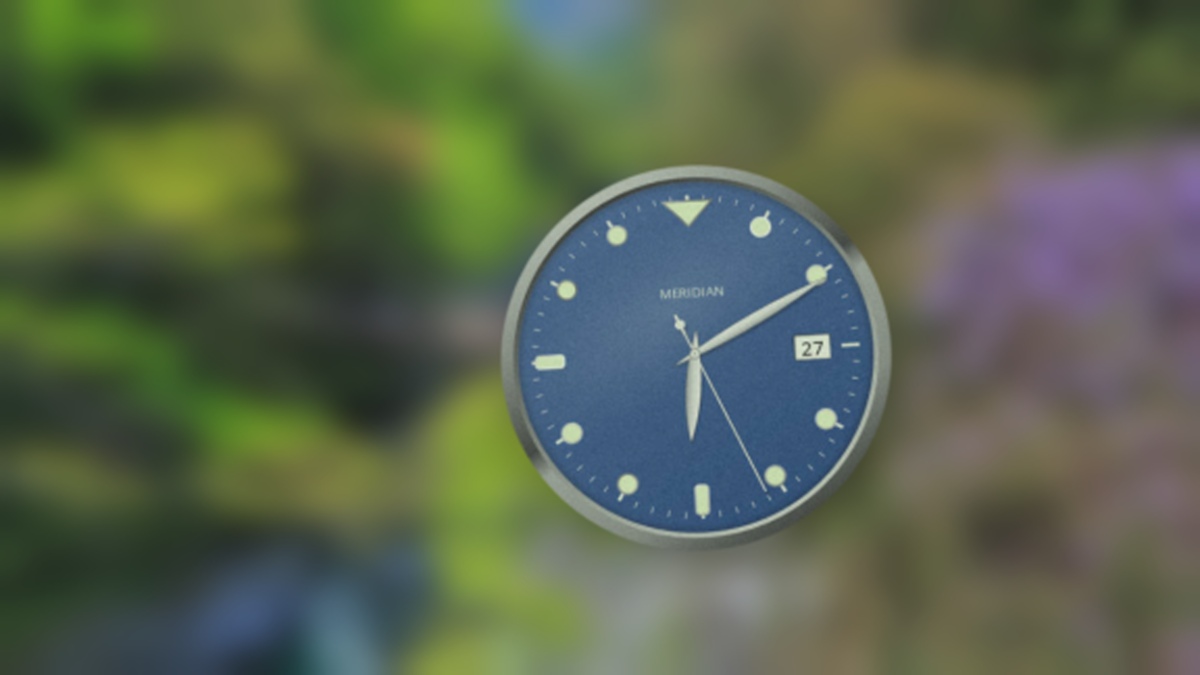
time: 6:10:26
